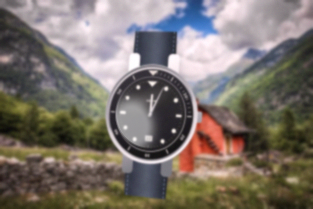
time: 12:04
